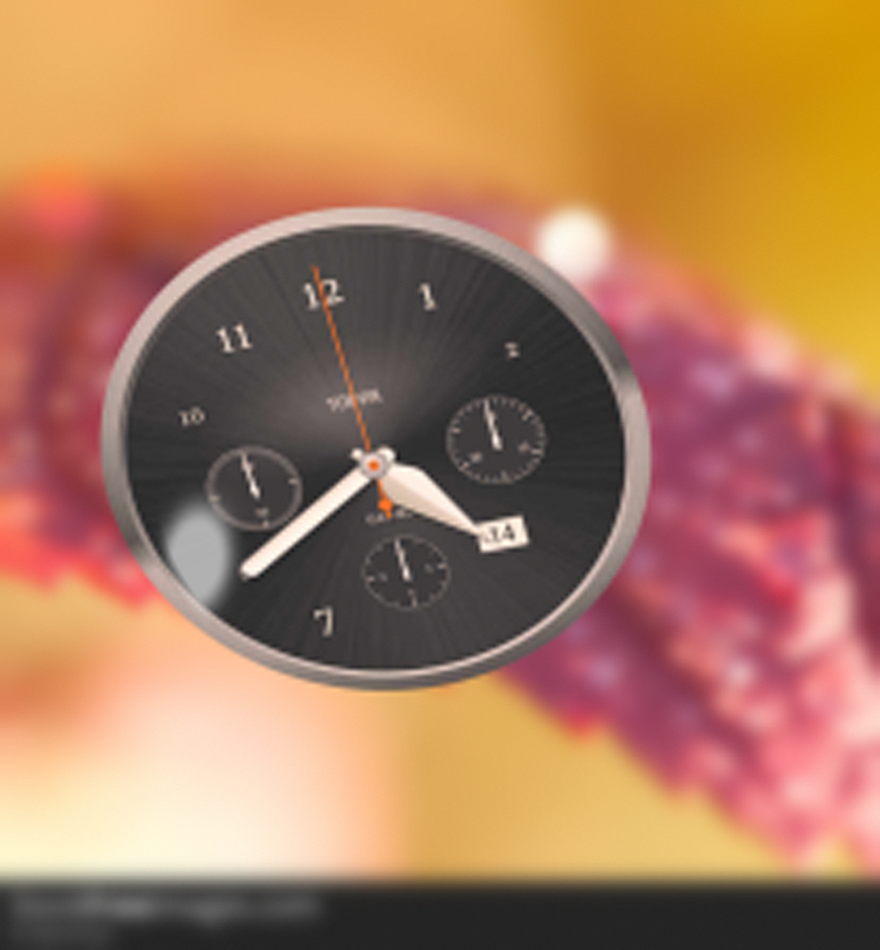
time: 4:40
